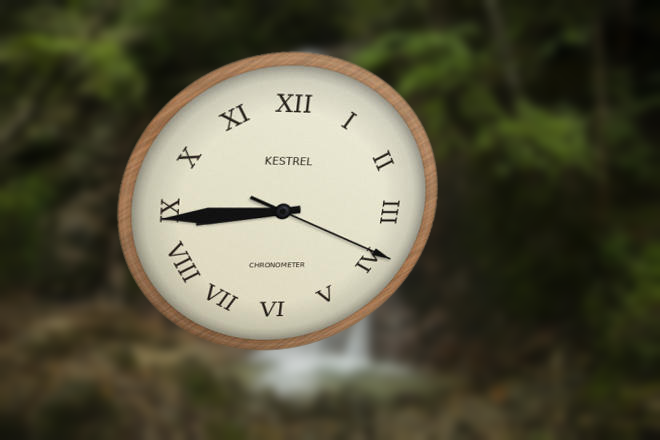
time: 8:44:19
